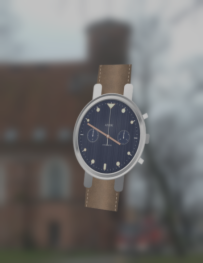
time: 3:49
